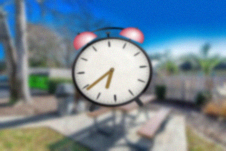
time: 6:39
